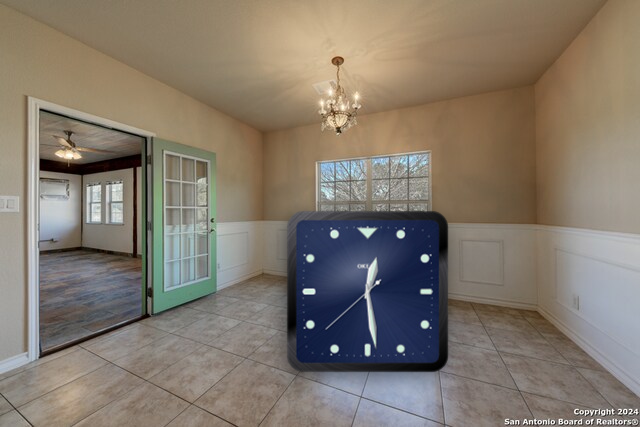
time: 12:28:38
